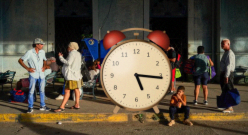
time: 5:16
